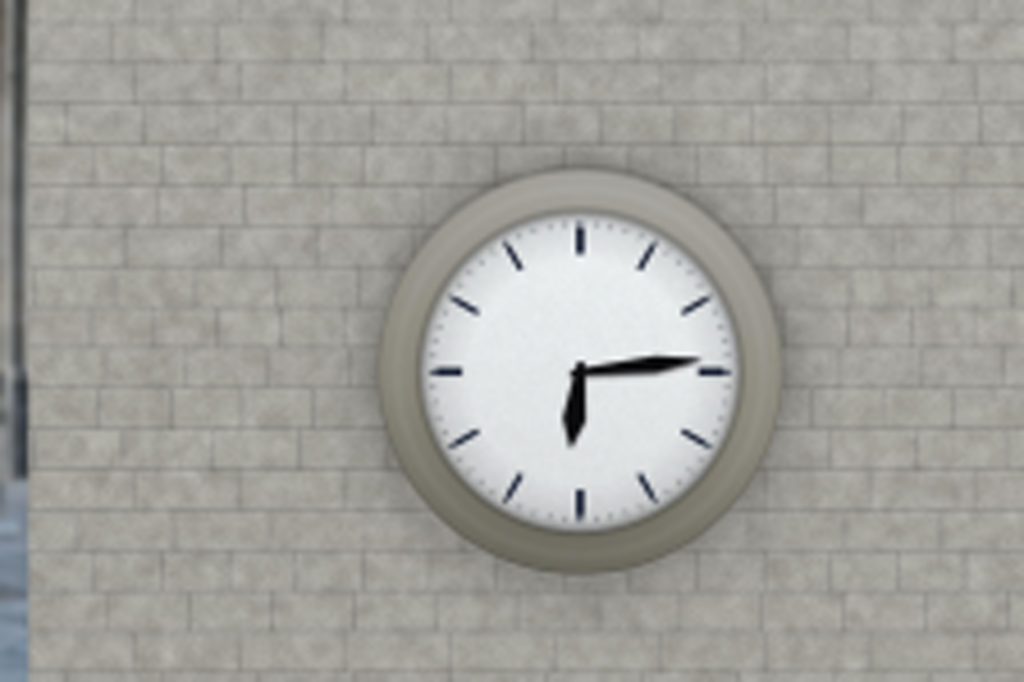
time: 6:14
